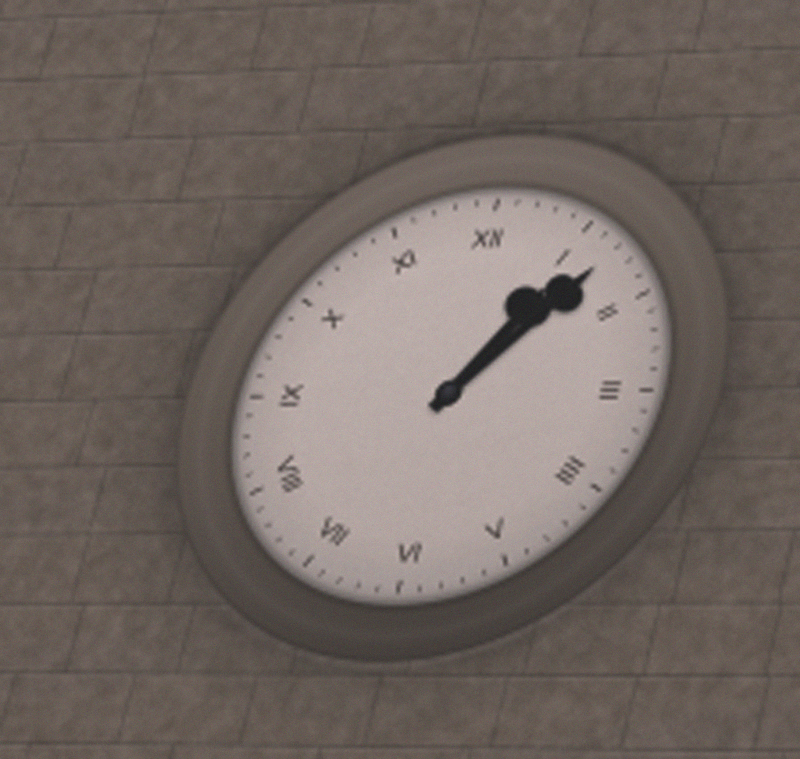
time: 1:07
